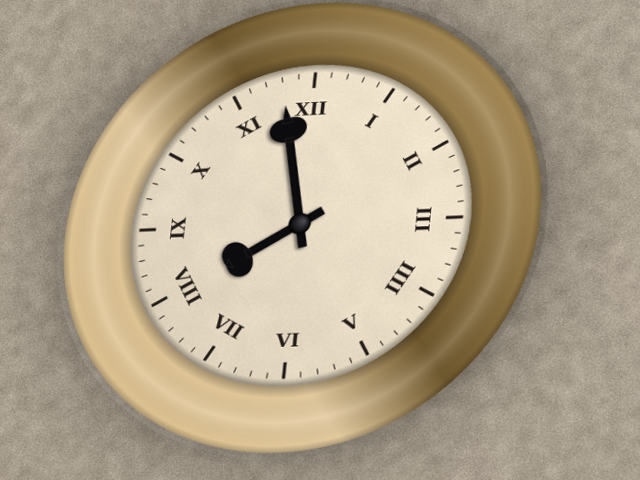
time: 7:58
